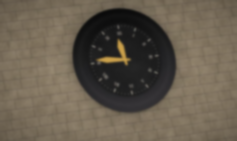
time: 11:46
